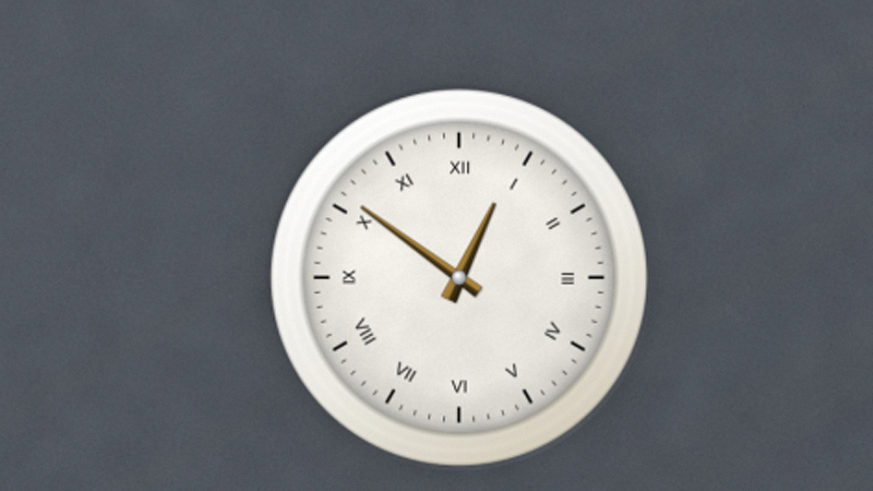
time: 12:51
